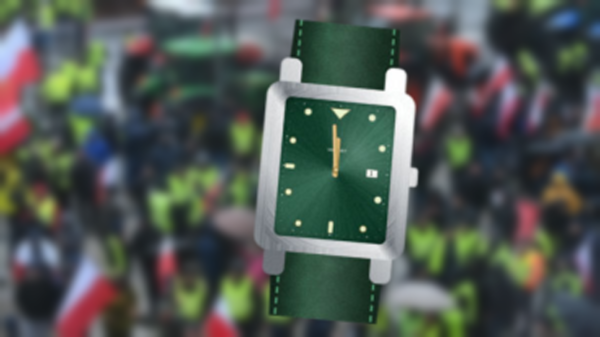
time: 11:59
